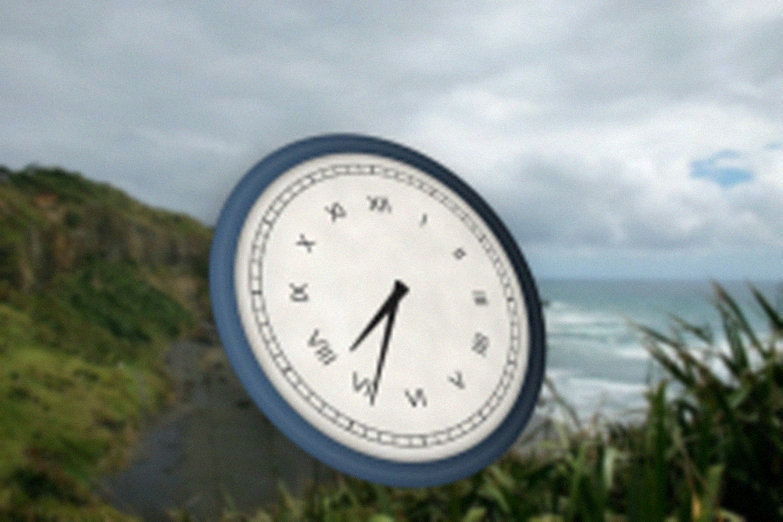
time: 7:34
